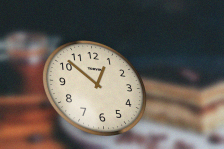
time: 12:52
